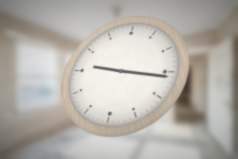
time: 9:16
